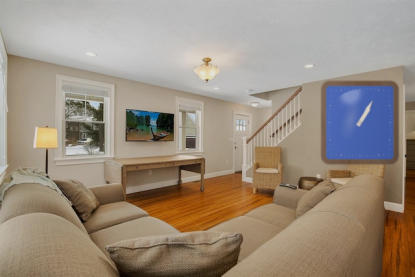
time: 1:05
